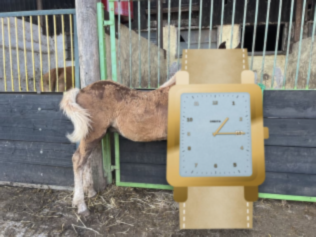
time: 1:15
